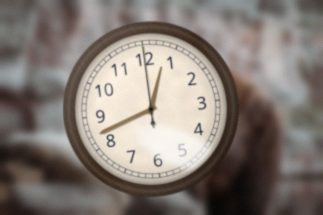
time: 12:42:00
